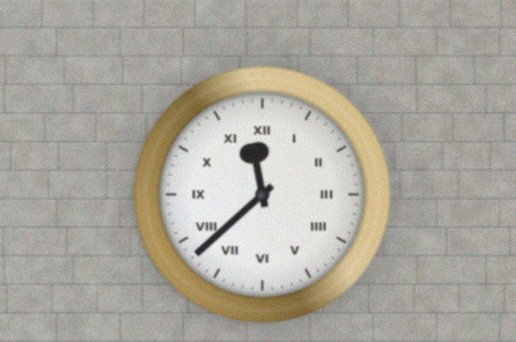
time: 11:38
